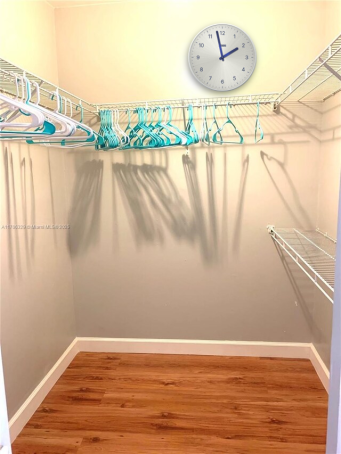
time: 1:58
